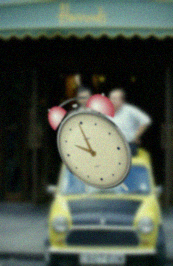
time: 9:59
